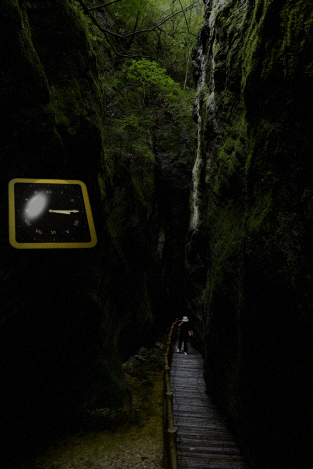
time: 3:15
